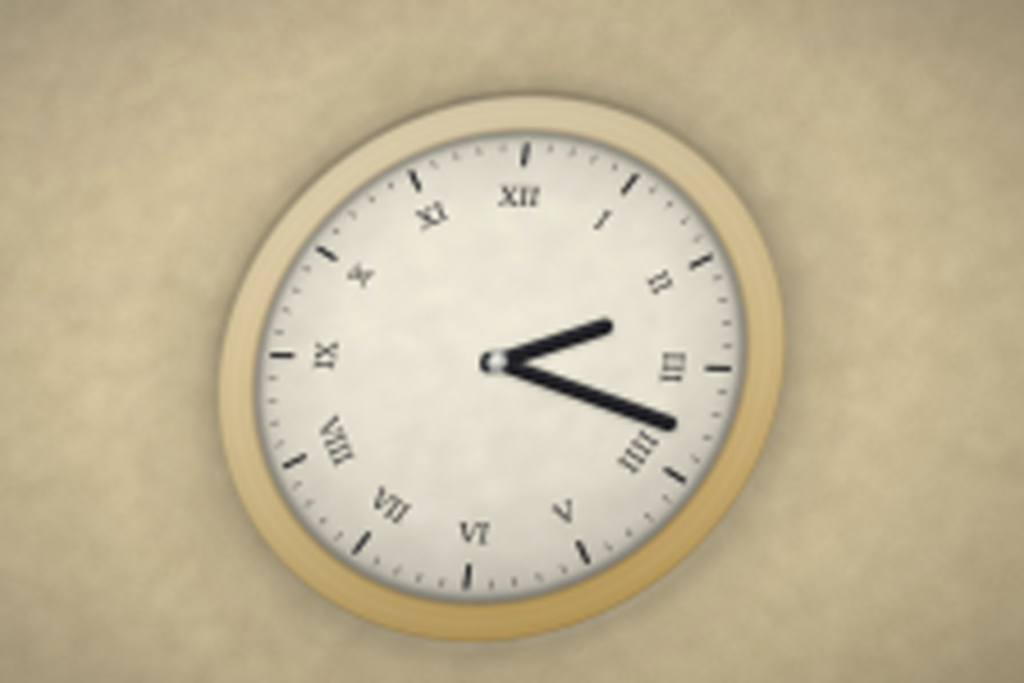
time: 2:18
